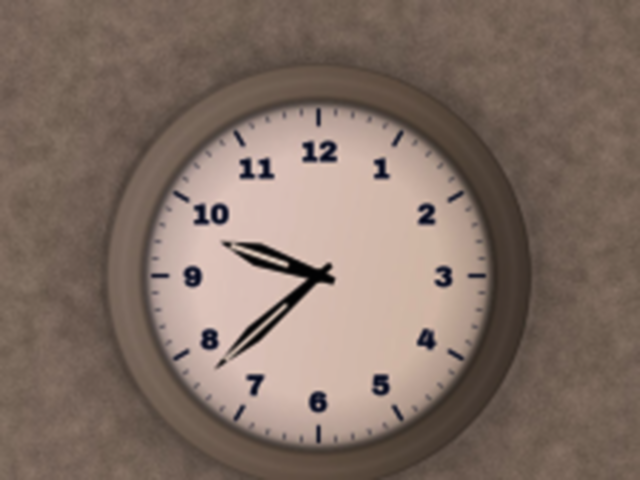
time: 9:38
